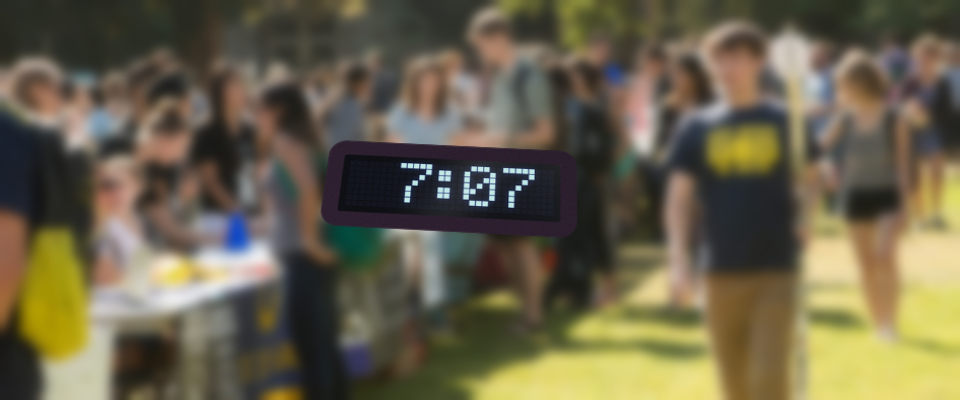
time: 7:07
